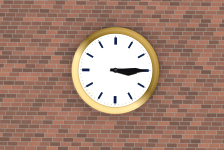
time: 3:15
